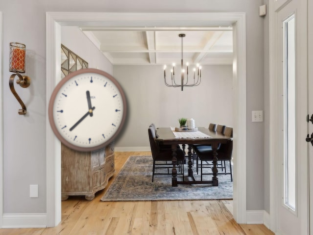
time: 11:38
